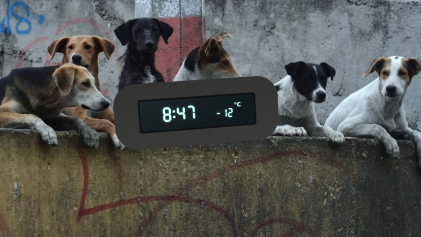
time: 8:47
